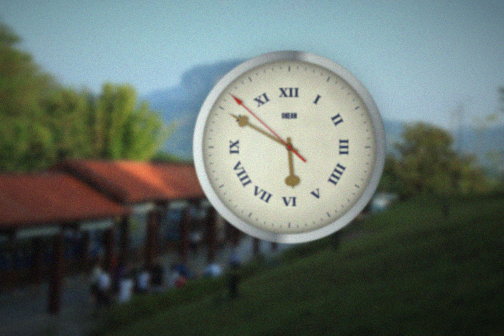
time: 5:49:52
